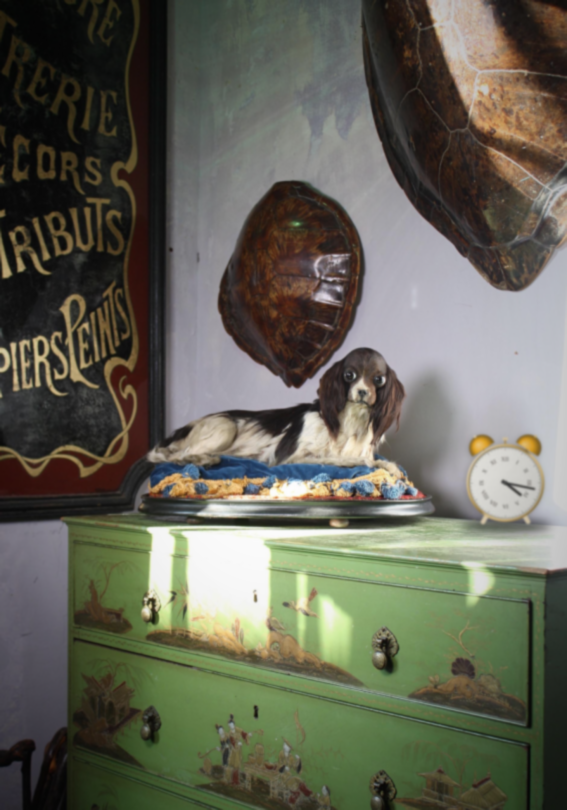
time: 4:17
